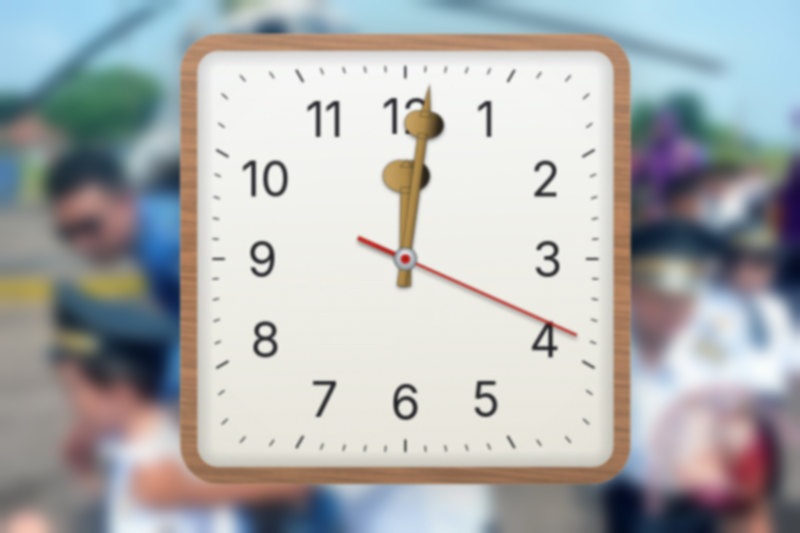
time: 12:01:19
